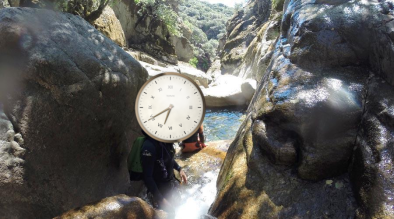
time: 6:40
